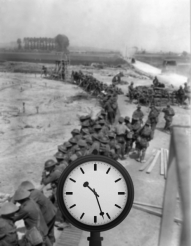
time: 10:27
